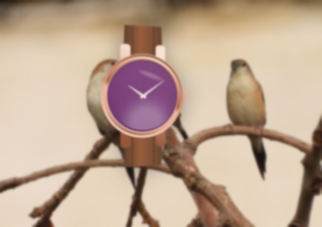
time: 10:09
